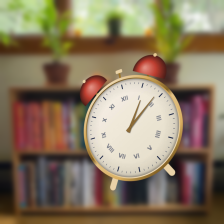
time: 1:09
